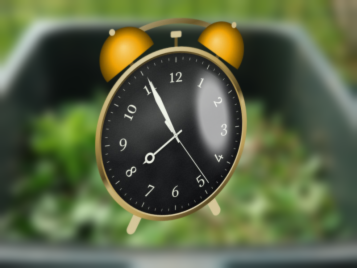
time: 7:55:24
